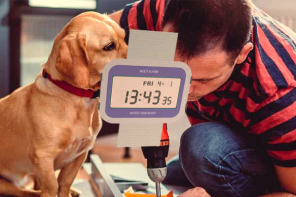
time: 13:43:35
